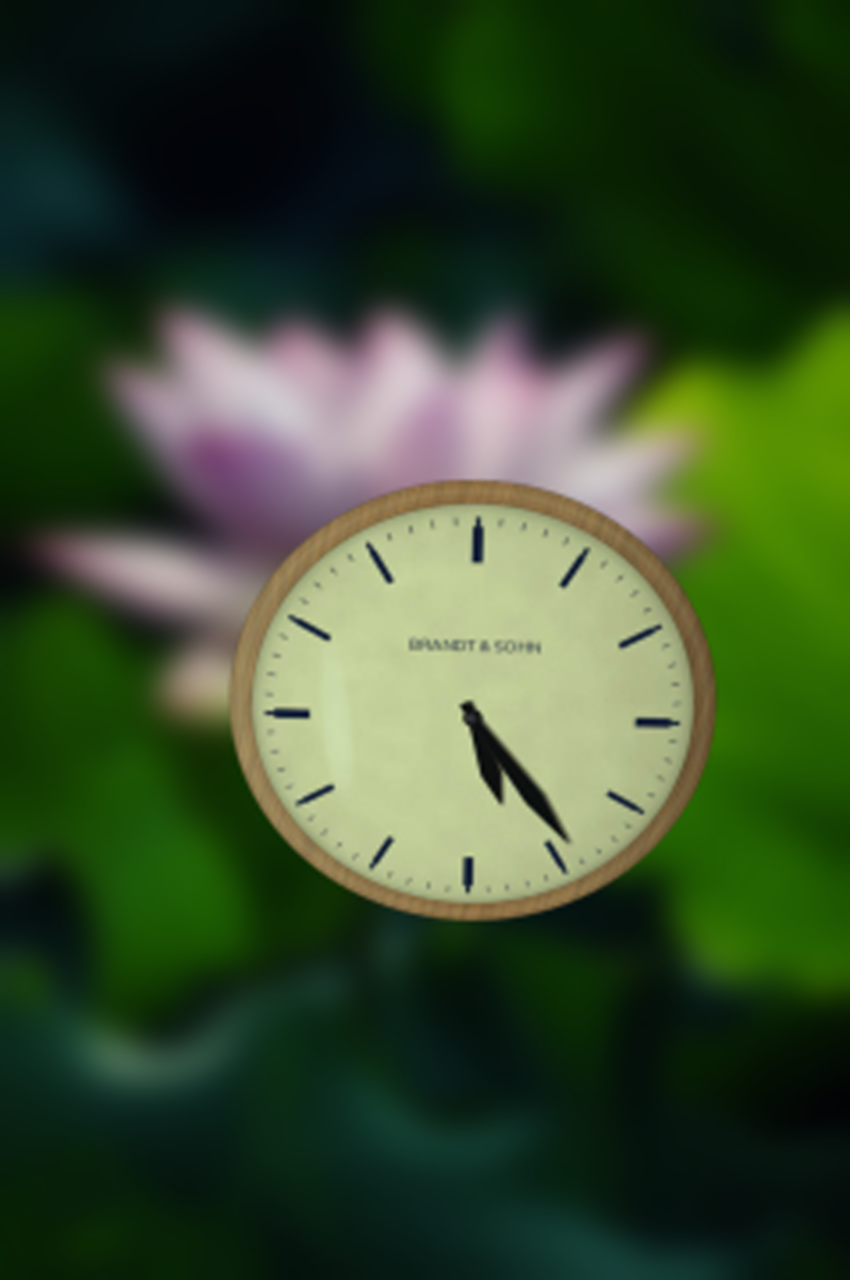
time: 5:24
